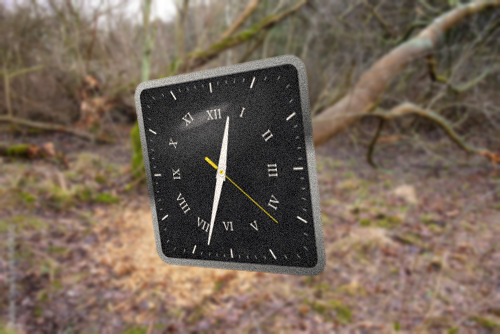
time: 12:33:22
